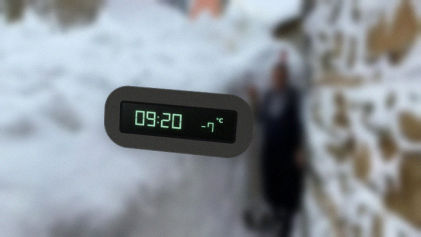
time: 9:20
